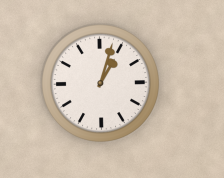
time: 1:03
